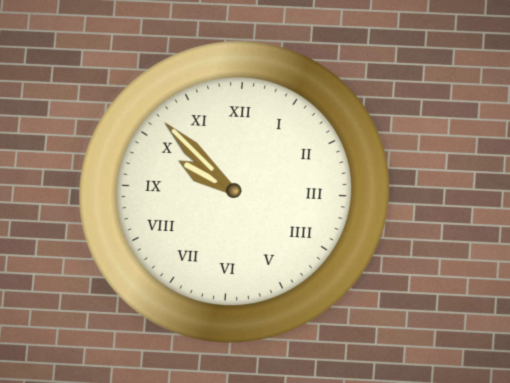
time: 9:52
